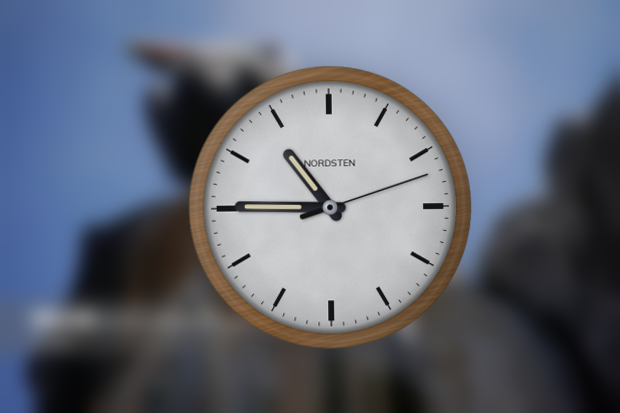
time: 10:45:12
